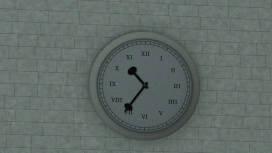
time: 10:36
